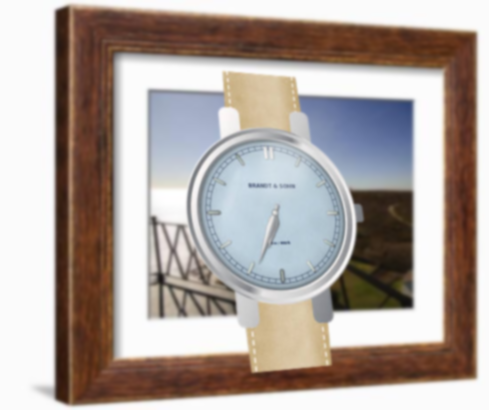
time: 6:34
